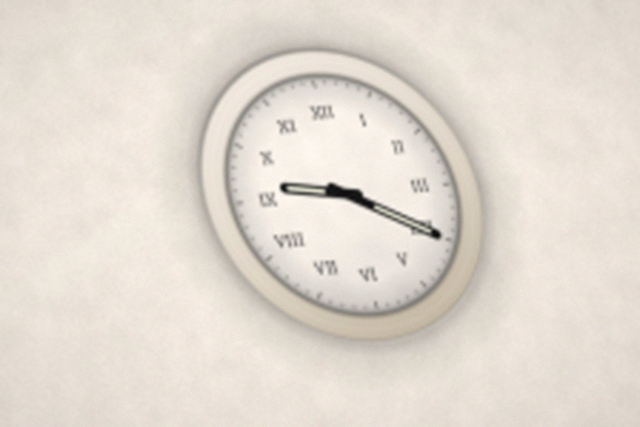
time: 9:20
